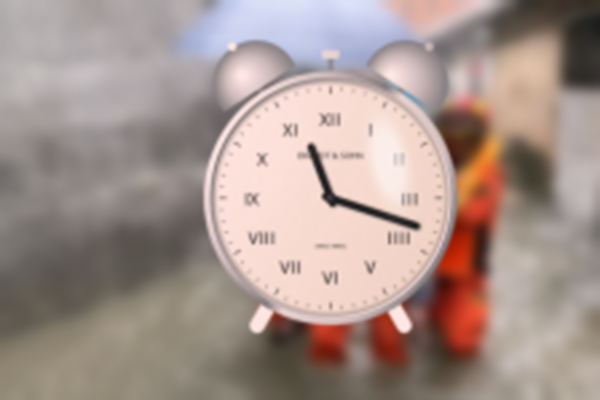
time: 11:18
